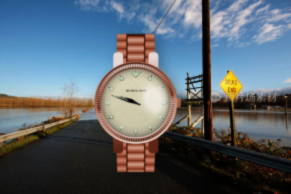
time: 9:48
